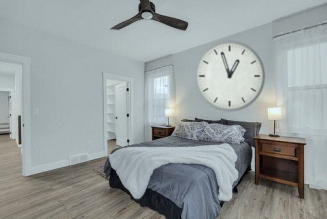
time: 12:57
